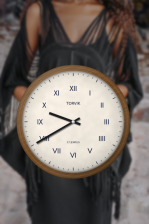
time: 9:40
